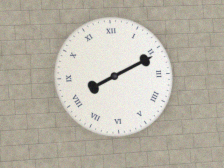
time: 8:11
